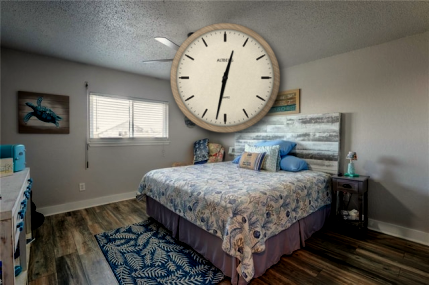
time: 12:32
